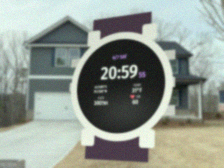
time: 20:59
